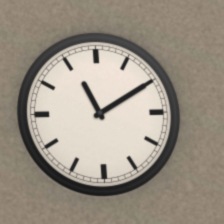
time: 11:10
